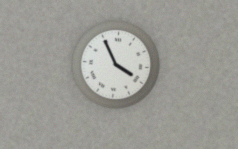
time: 3:55
